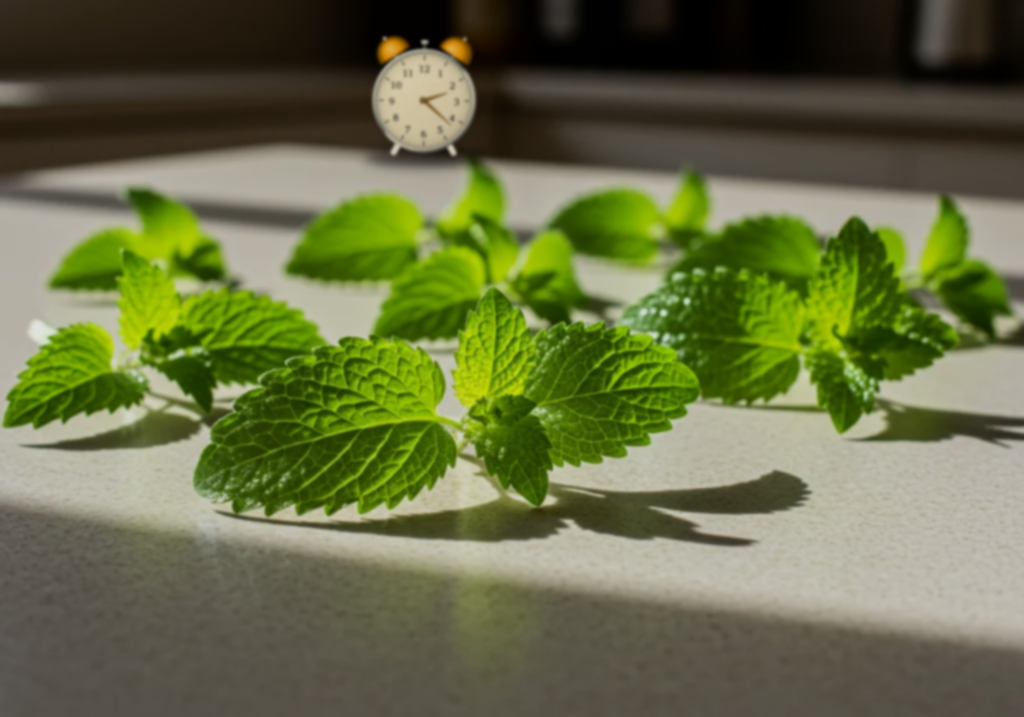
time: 2:22
